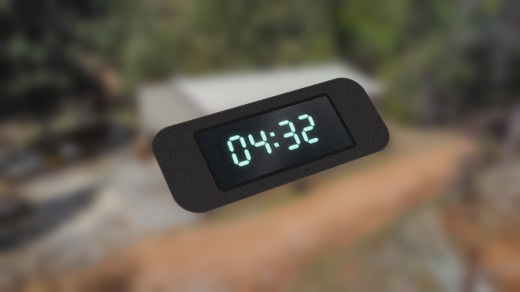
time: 4:32
